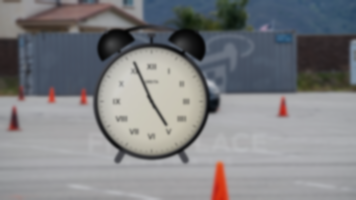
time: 4:56
